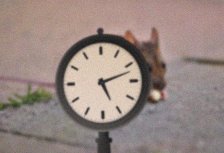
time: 5:12
